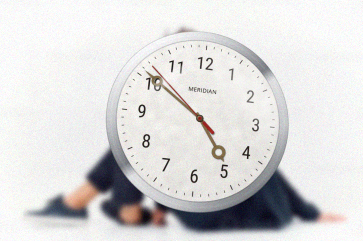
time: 4:50:52
